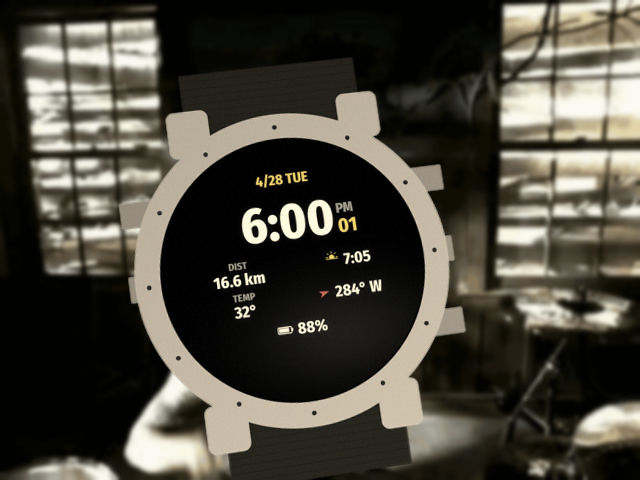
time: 6:00:01
